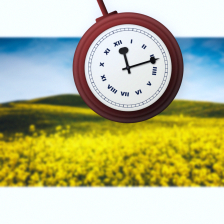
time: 12:16
